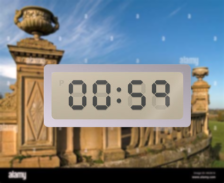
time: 0:59
